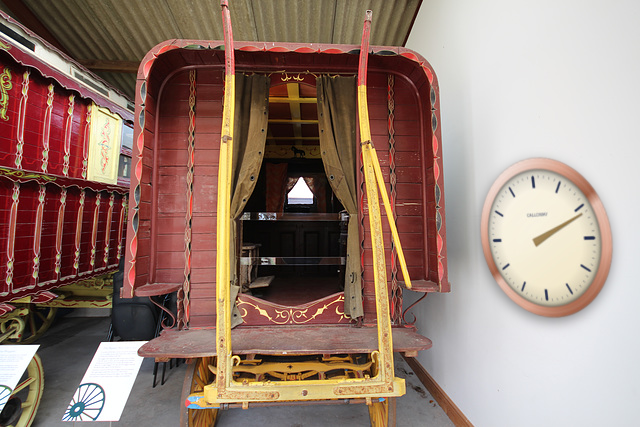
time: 2:11
